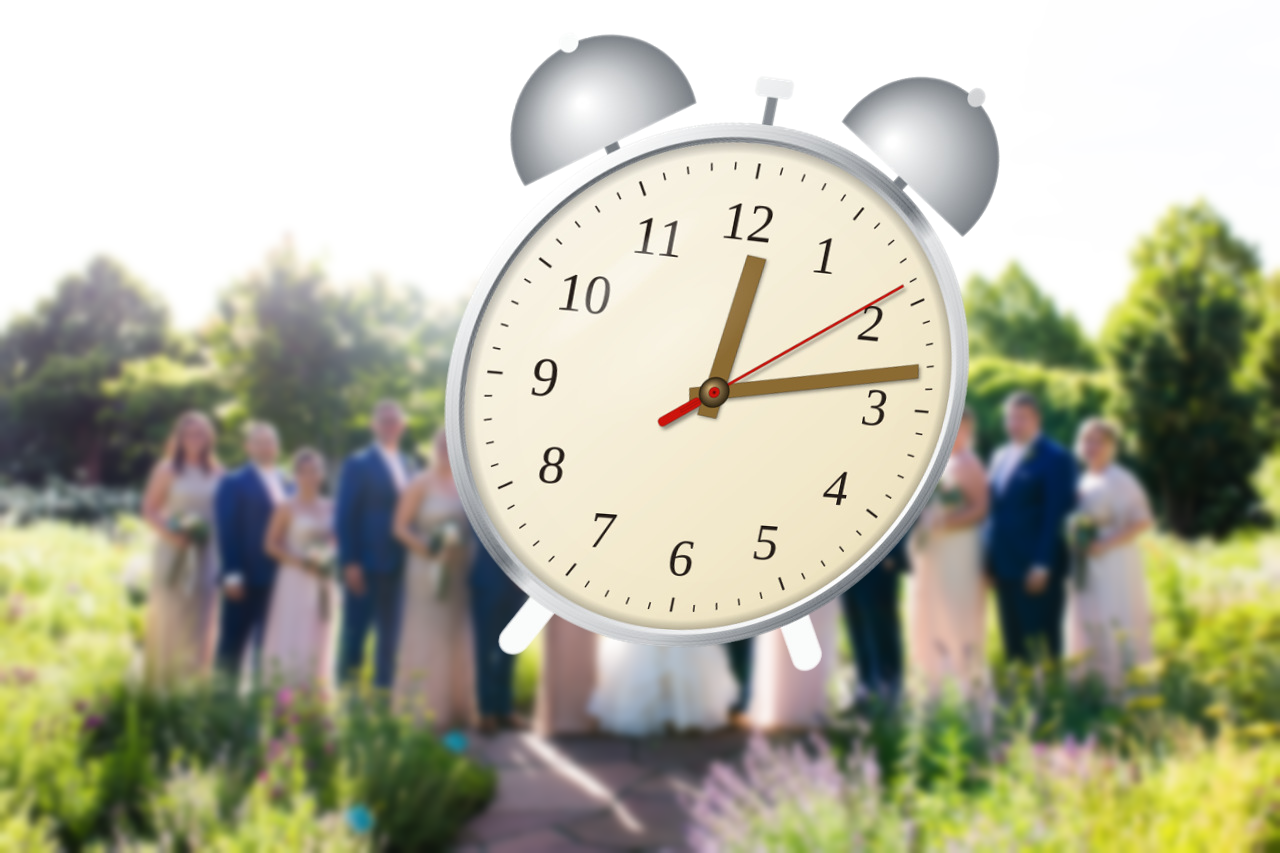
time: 12:13:09
